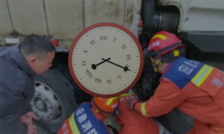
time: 8:20
